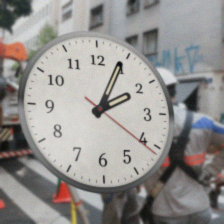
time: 2:04:21
